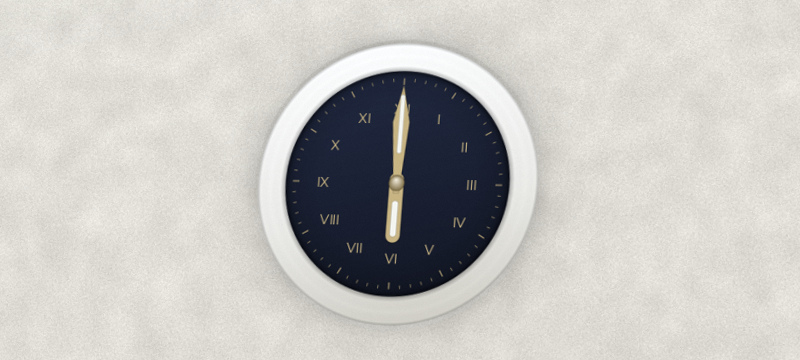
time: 6:00
